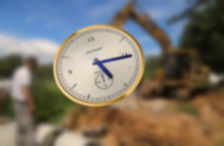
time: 5:16
